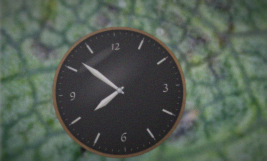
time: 7:52
